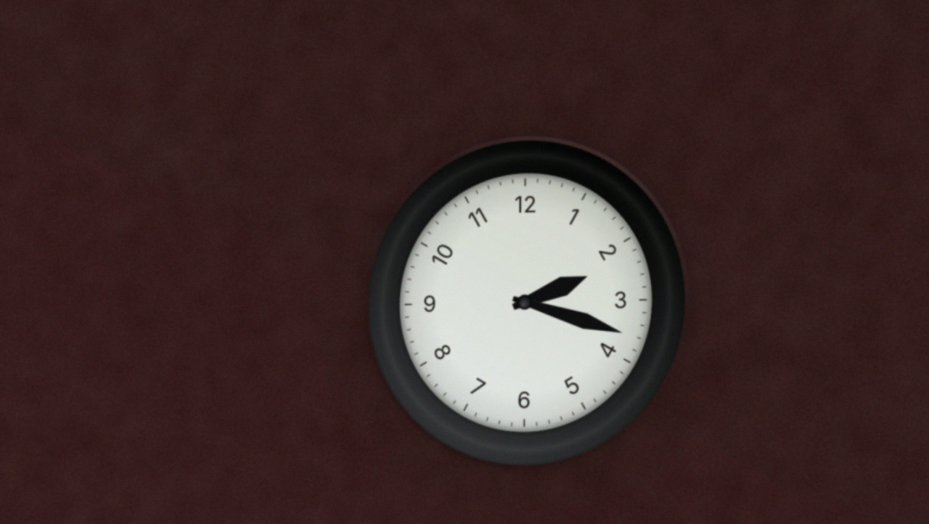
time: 2:18
